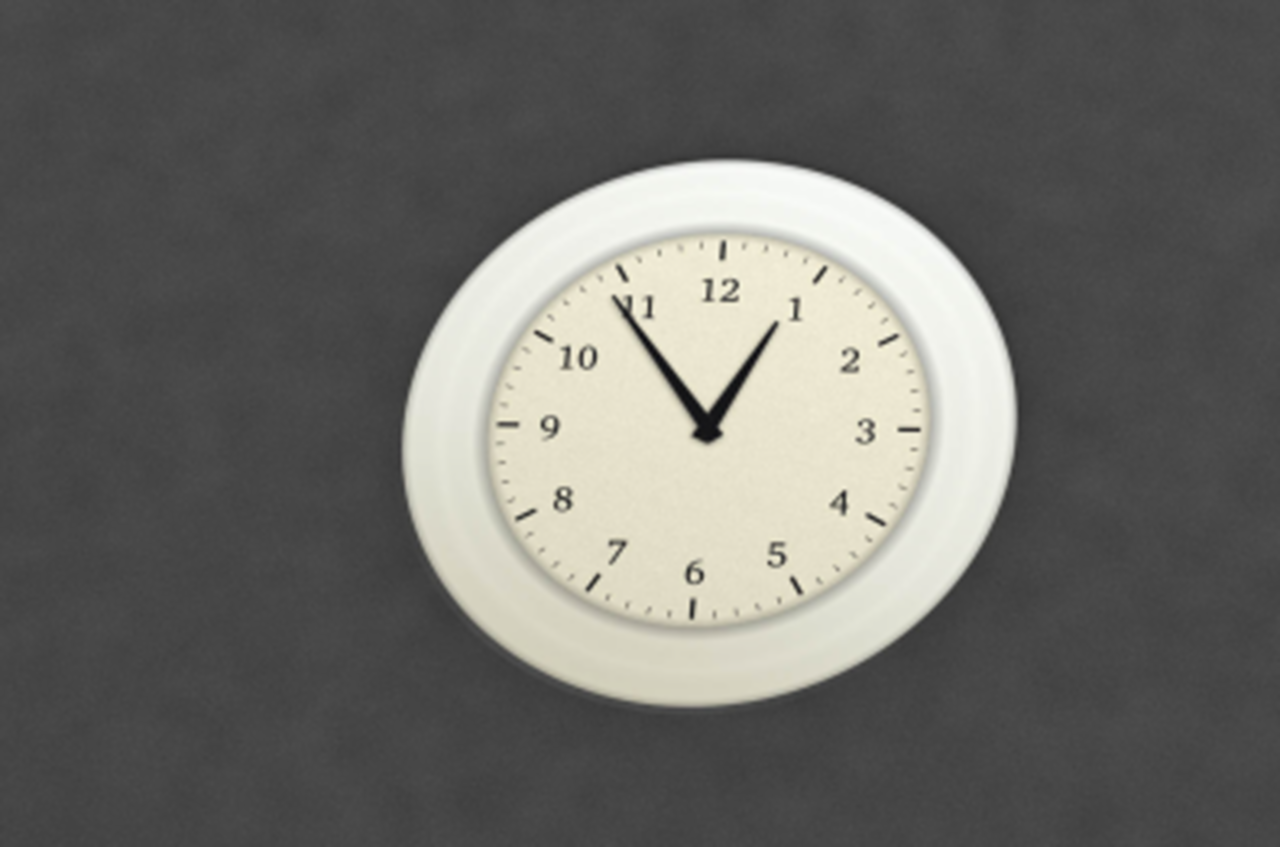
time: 12:54
